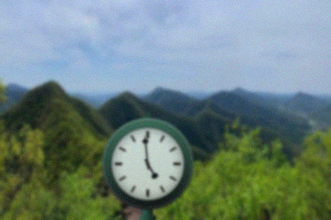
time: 4:59
